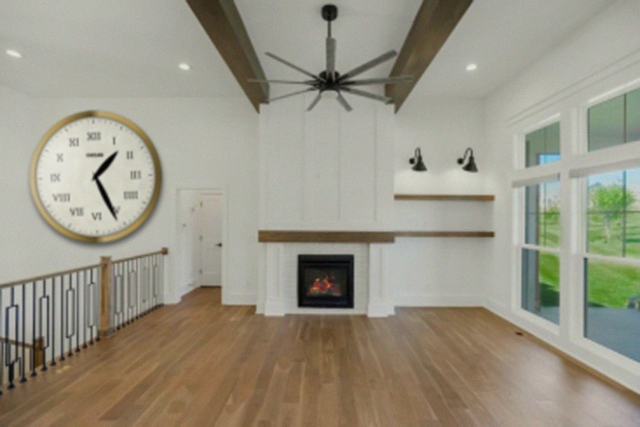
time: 1:26
